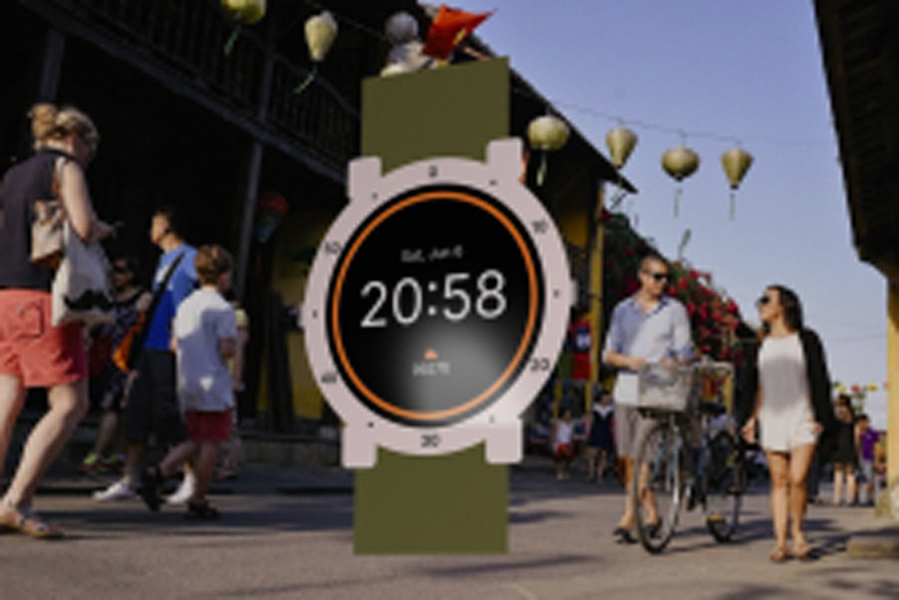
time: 20:58
